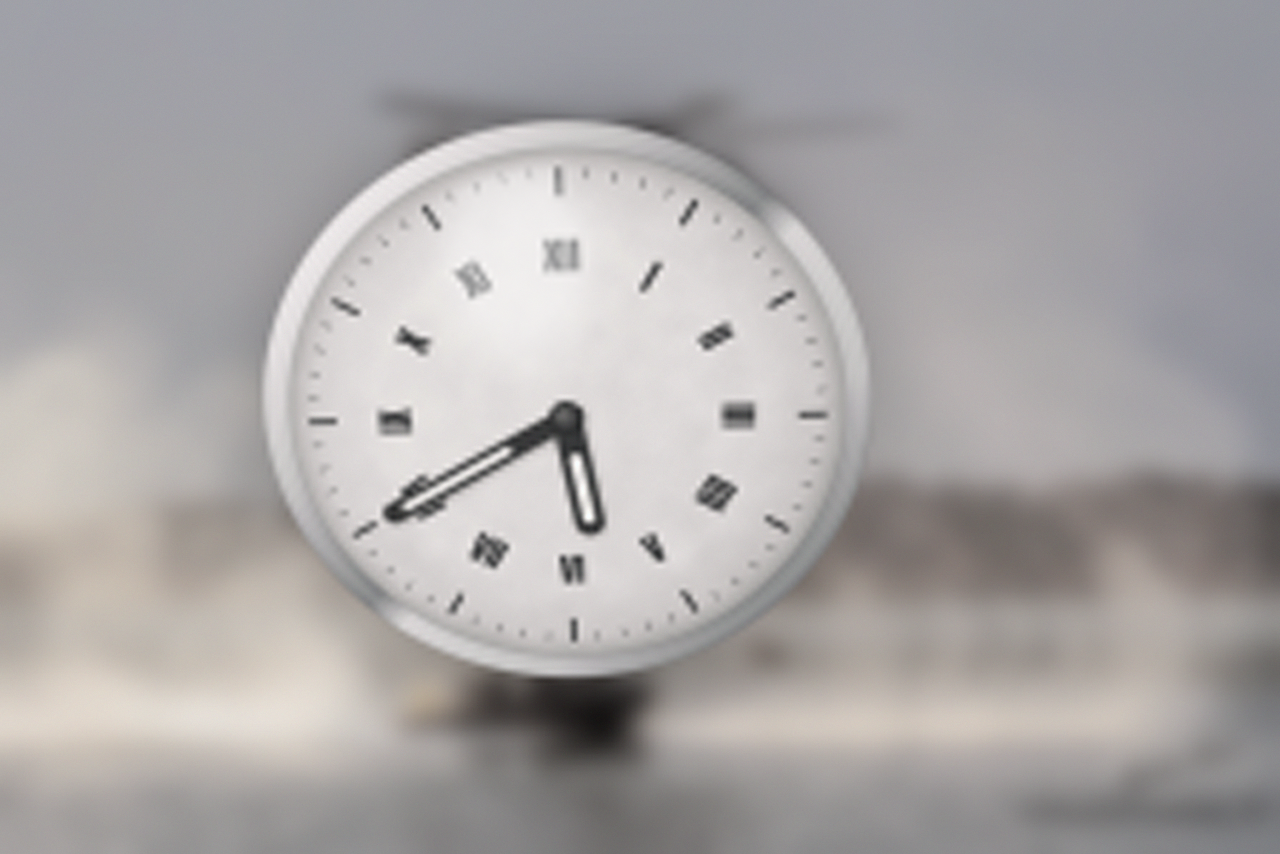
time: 5:40
